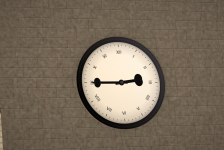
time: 2:45
